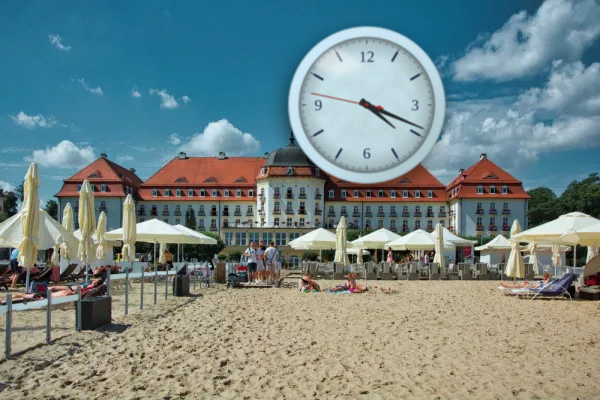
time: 4:18:47
